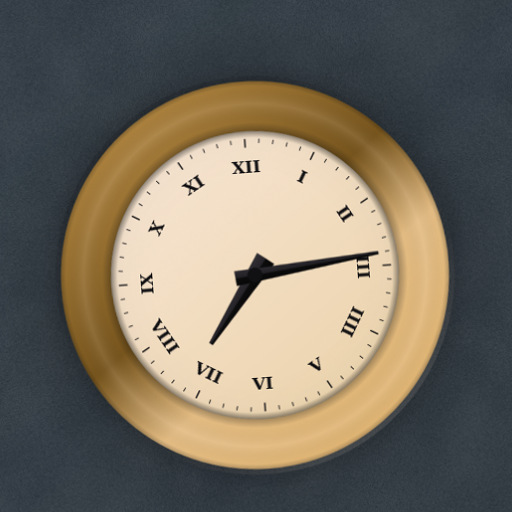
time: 7:14
